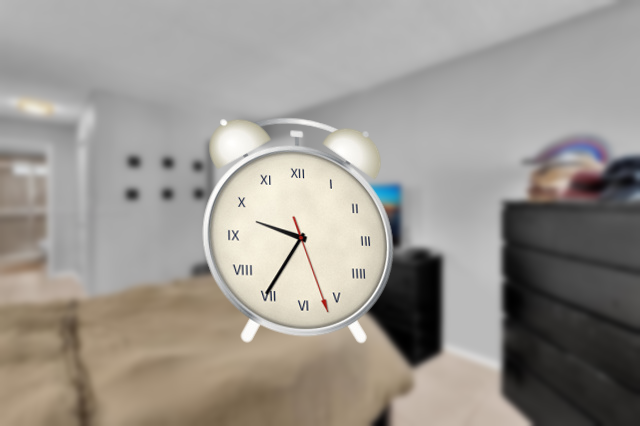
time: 9:35:27
